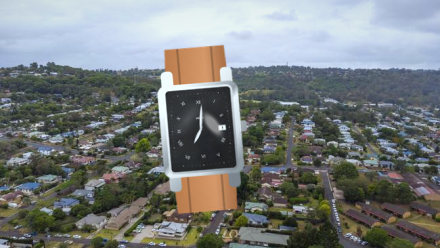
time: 7:01
